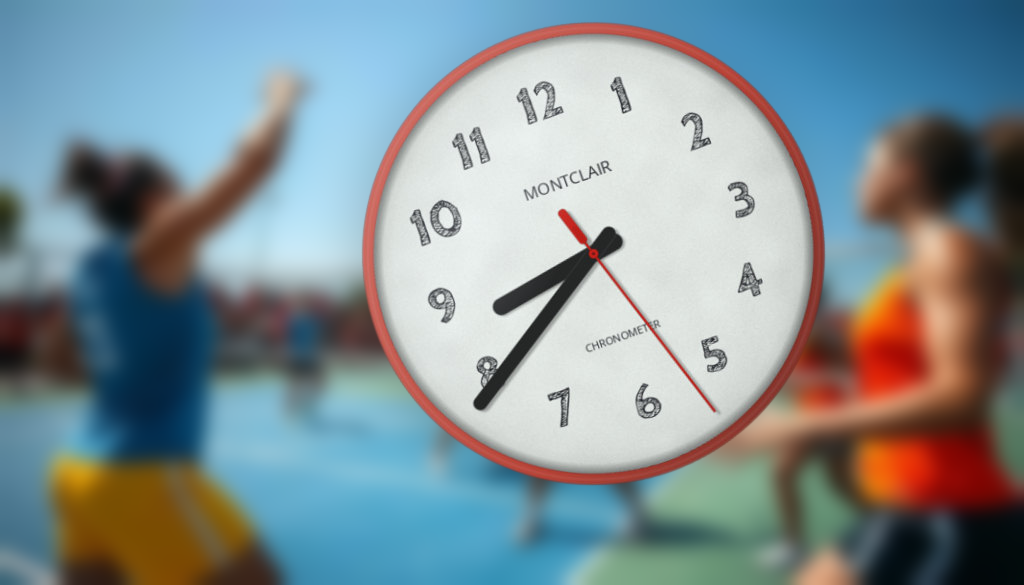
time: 8:39:27
